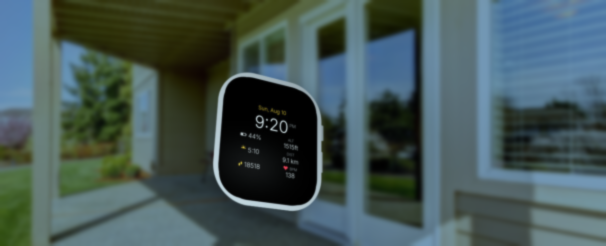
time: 9:20
